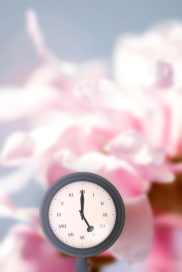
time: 5:00
